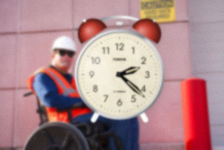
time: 2:22
